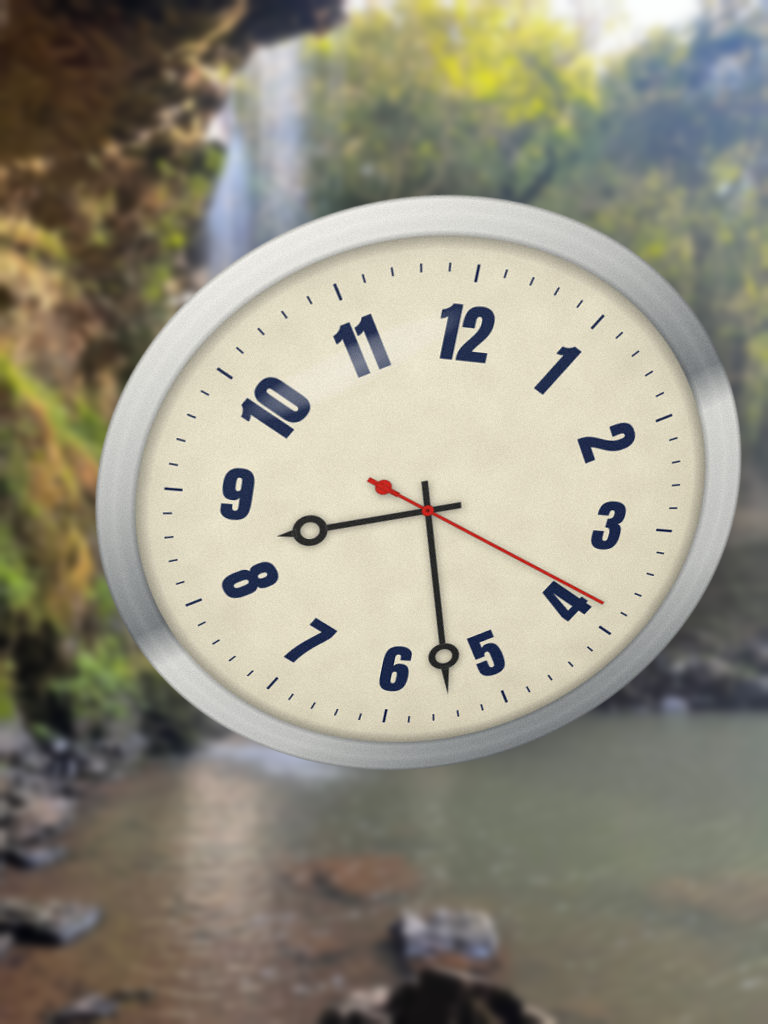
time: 8:27:19
